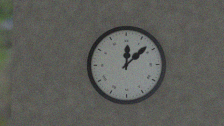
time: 12:08
